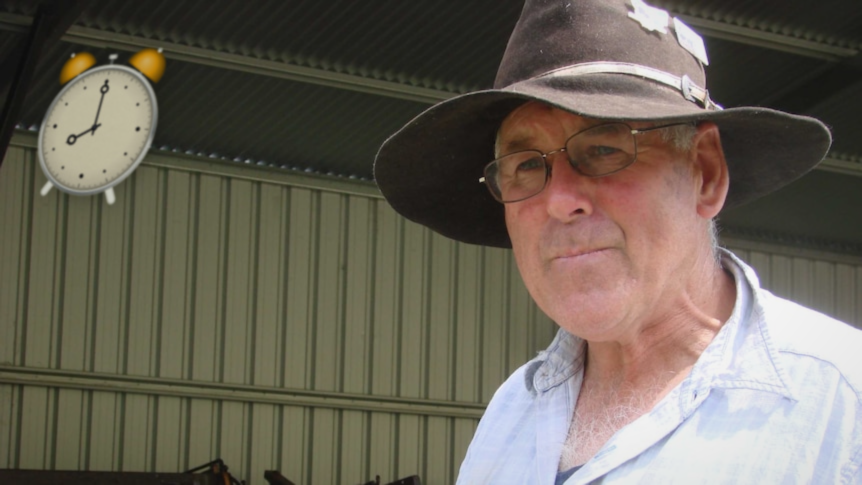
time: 8:00
